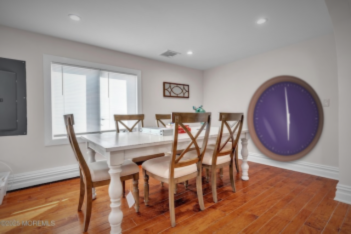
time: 5:59
